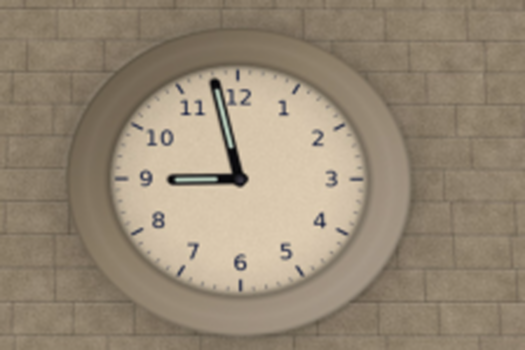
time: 8:58
